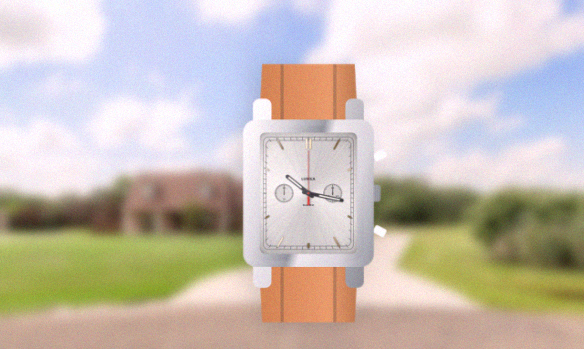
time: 10:17
